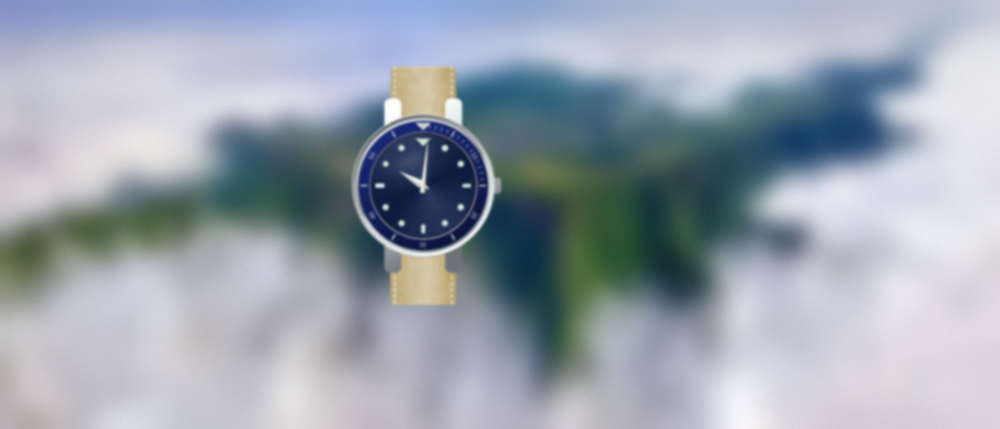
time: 10:01
